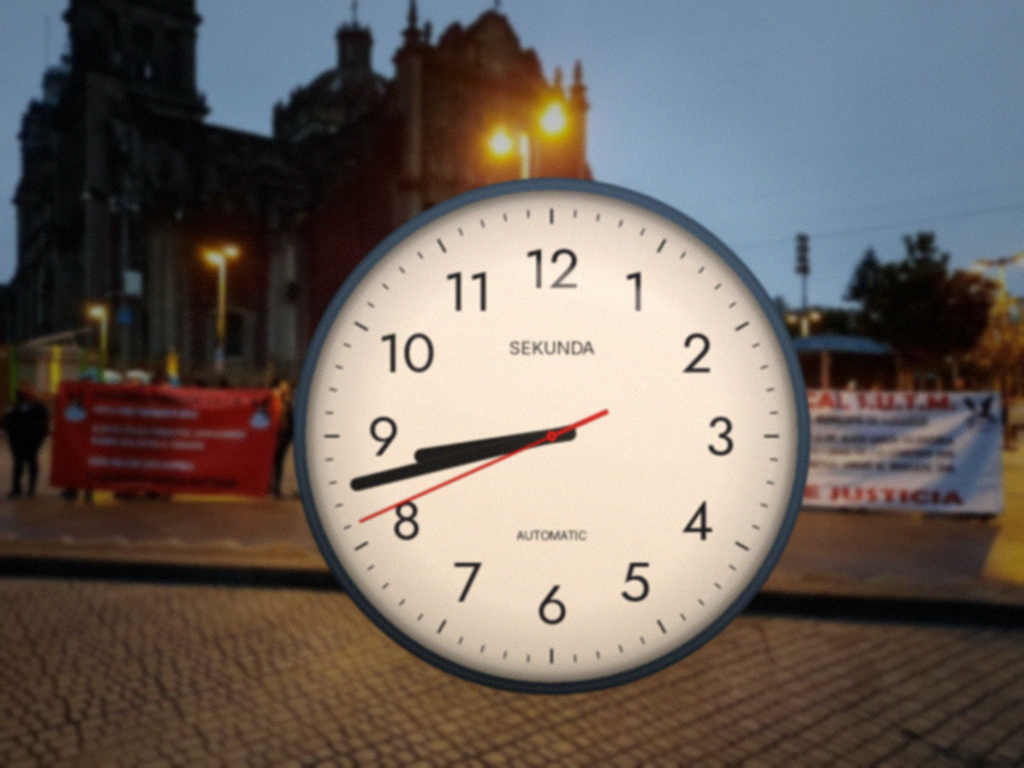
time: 8:42:41
